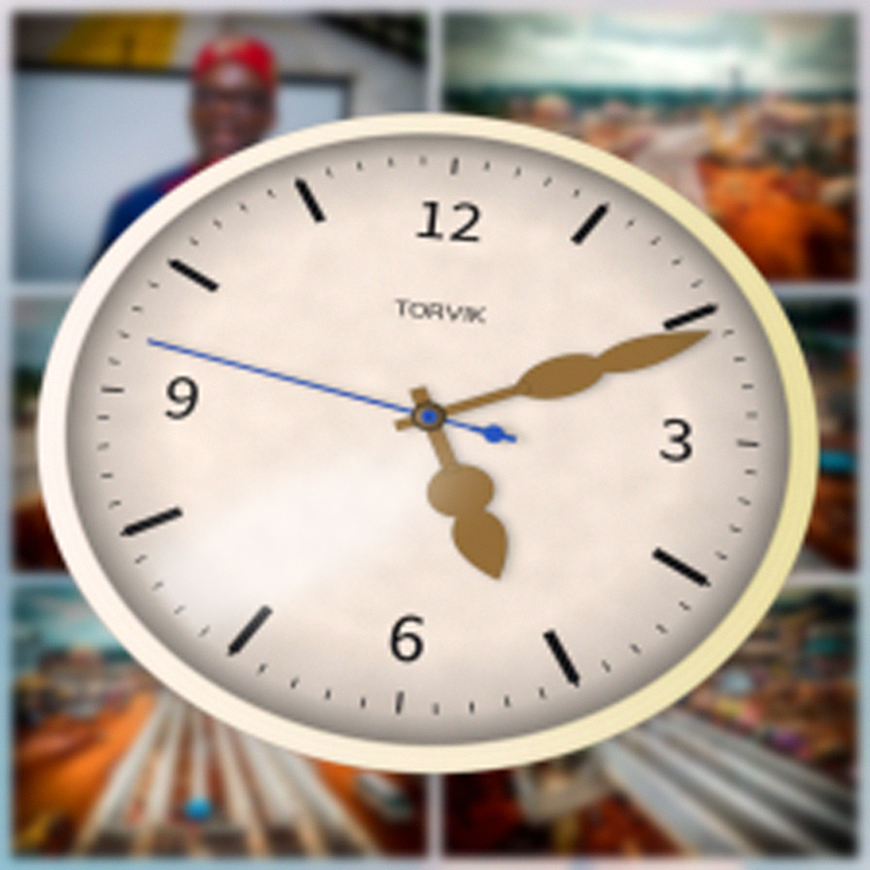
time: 5:10:47
